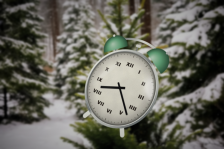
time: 8:23
